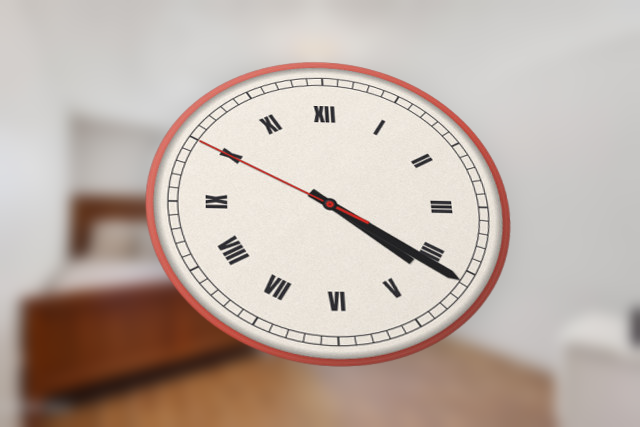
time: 4:20:50
